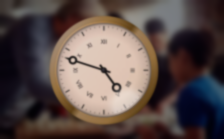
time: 4:48
